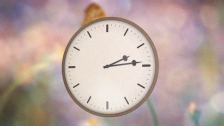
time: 2:14
